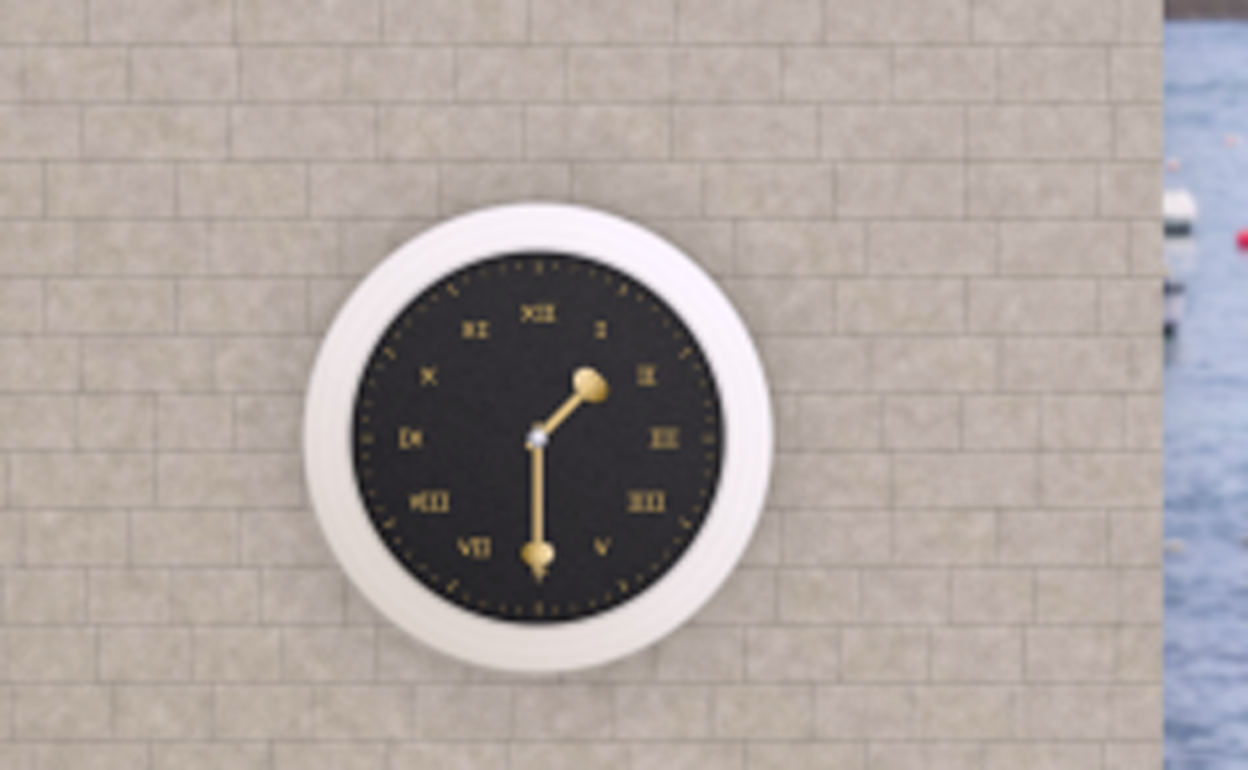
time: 1:30
